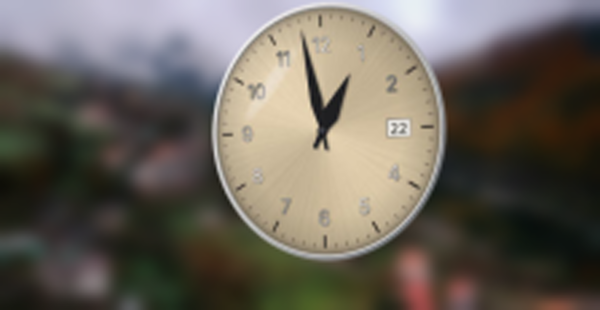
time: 12:58
